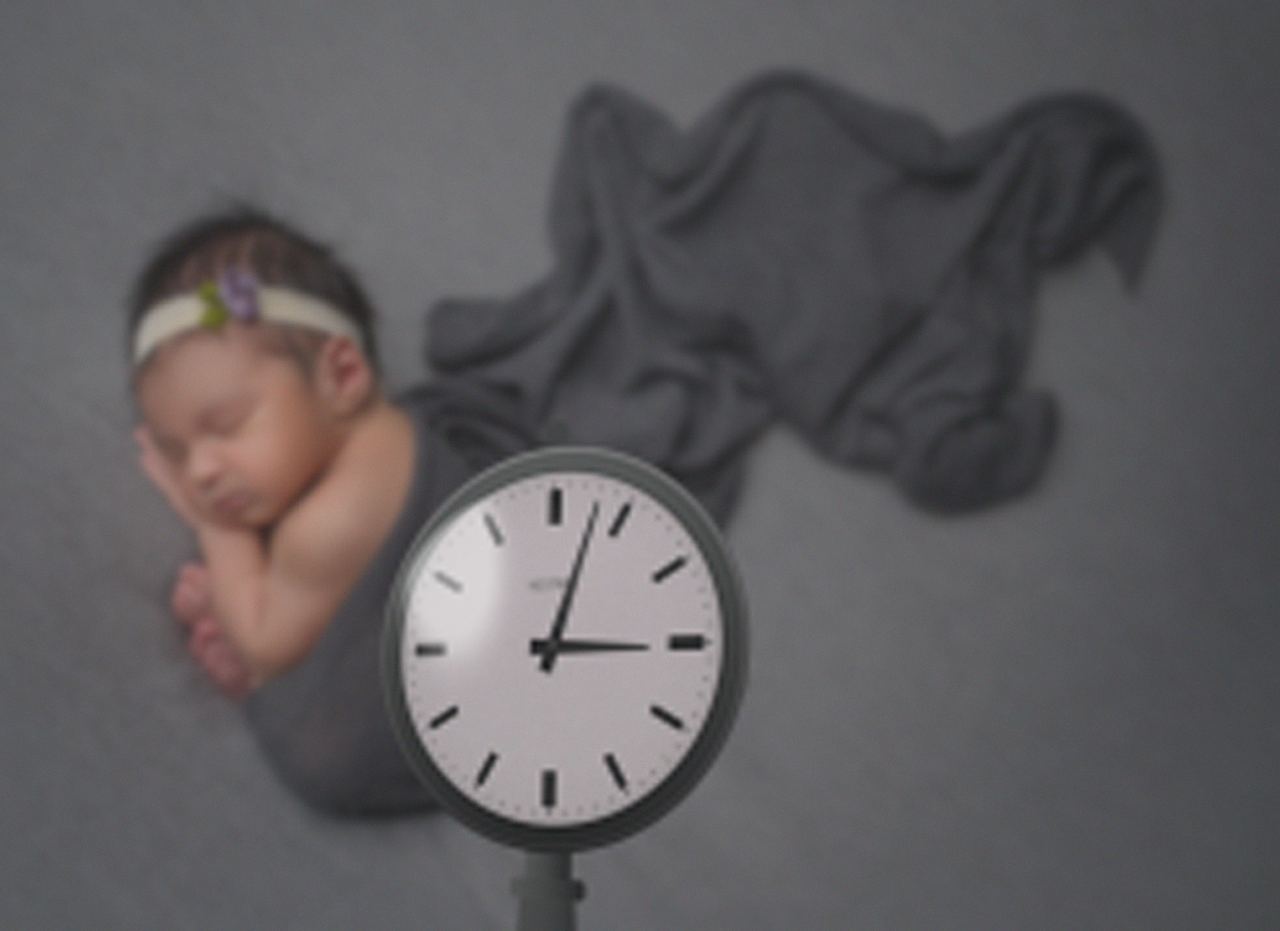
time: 3:03
